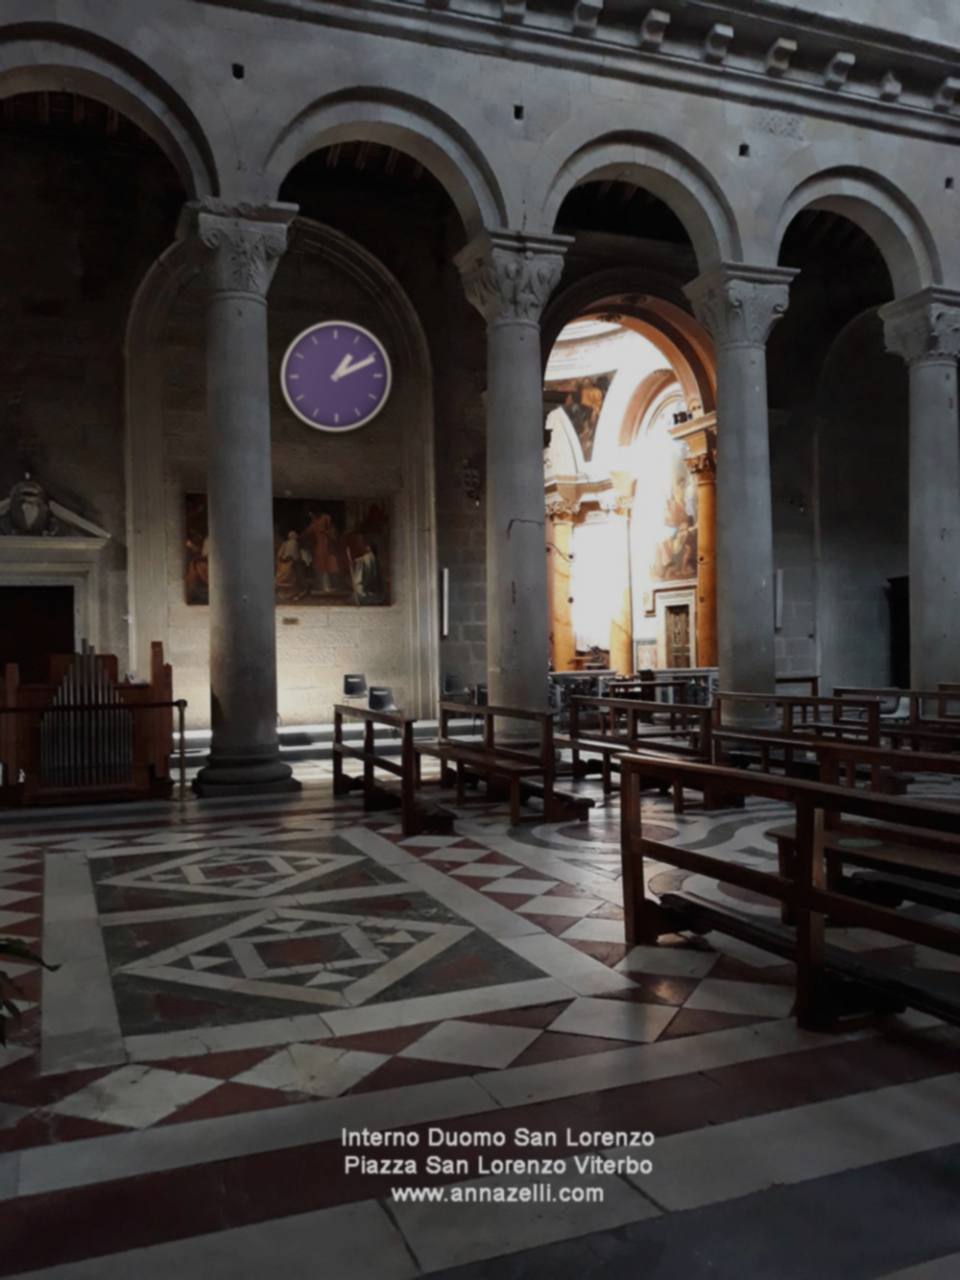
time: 1:11
